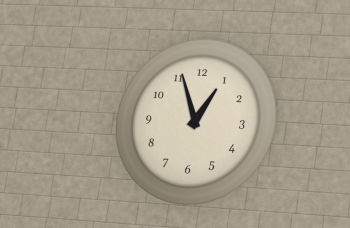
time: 12:56
